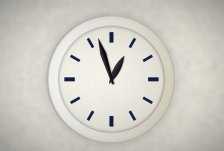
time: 12:57
